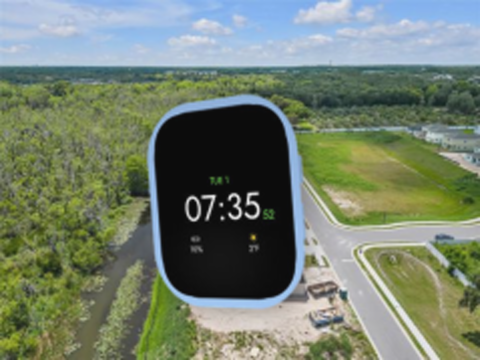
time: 7:35
